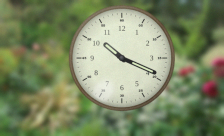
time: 10:19
